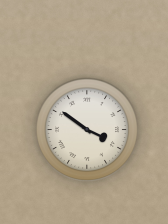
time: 3:51
